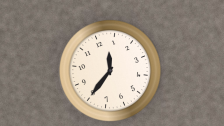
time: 12:40
